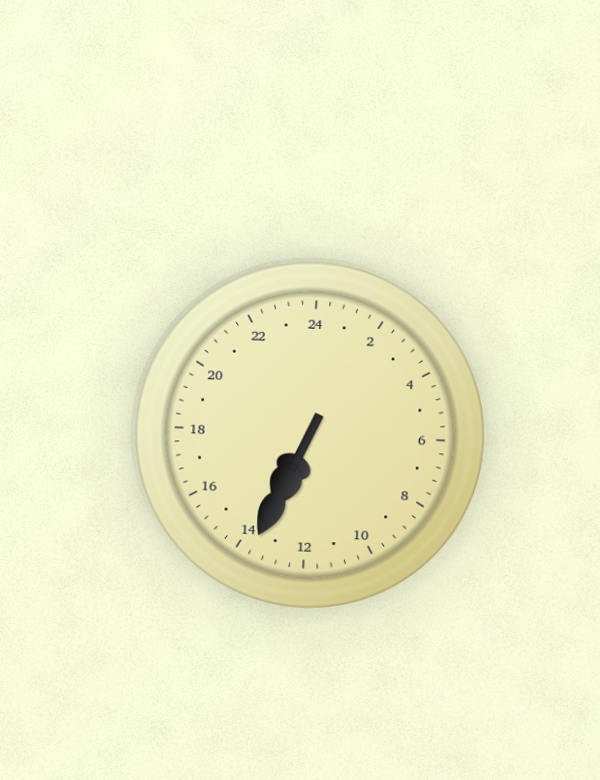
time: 13:34
